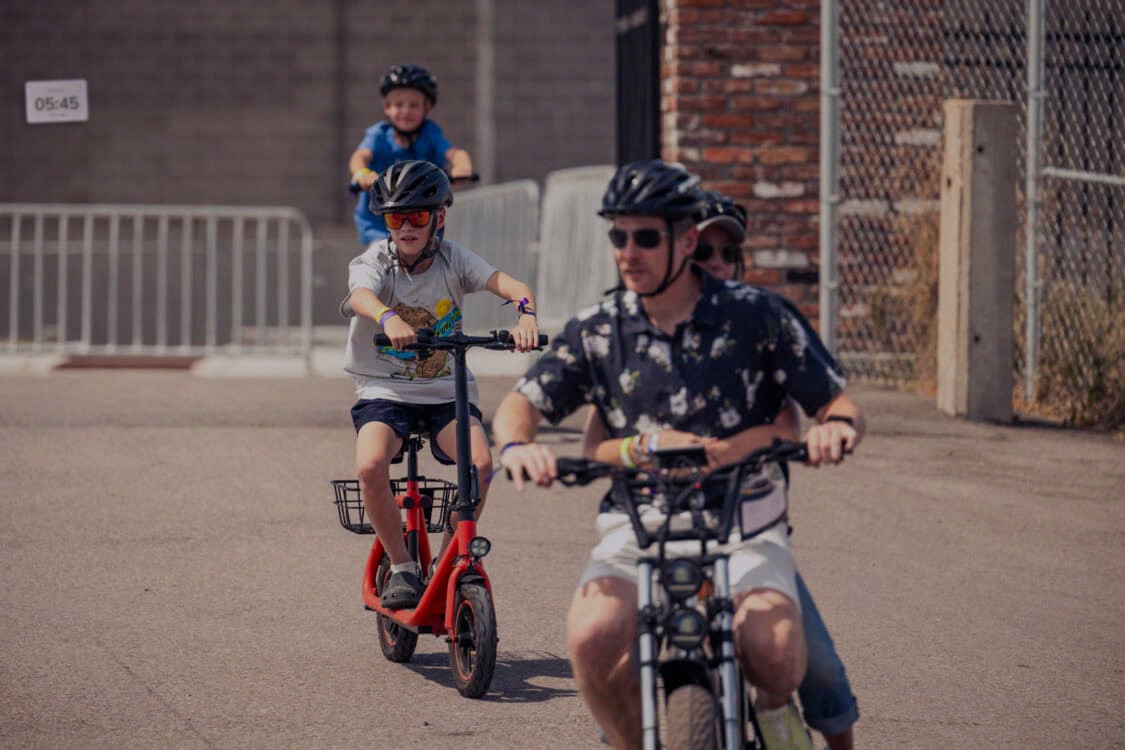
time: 5:45
